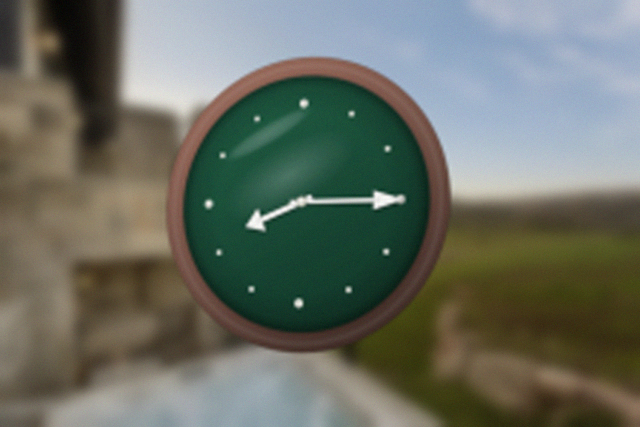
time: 8:15
